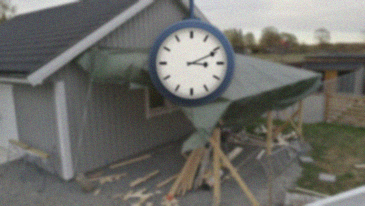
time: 3:11
